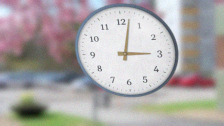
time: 3:02
